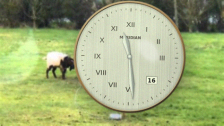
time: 11:29
